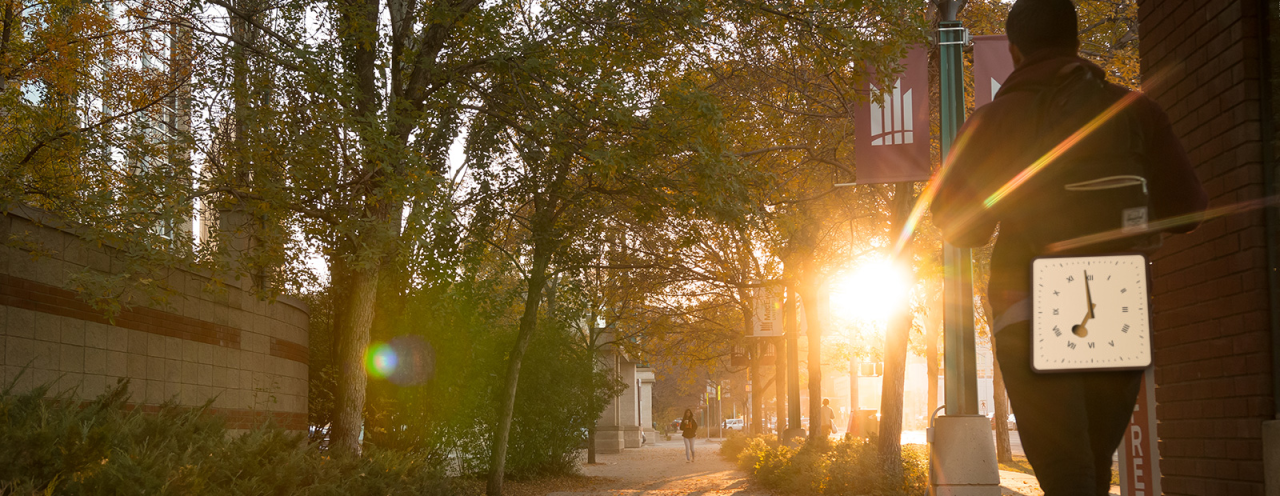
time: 6:59
